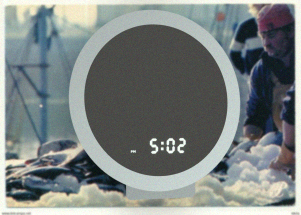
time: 5:02
